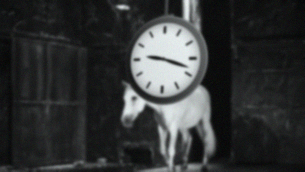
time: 9:18
